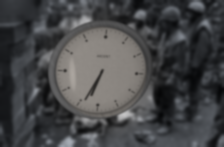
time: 6:34
